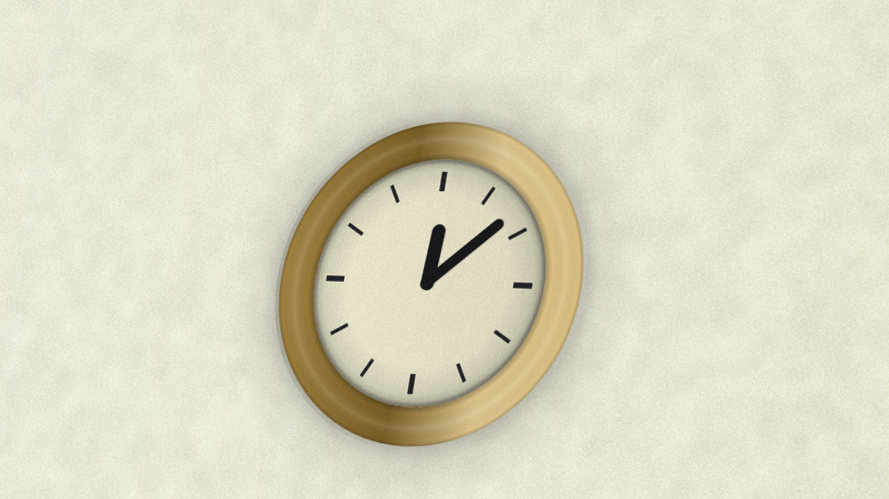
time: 12:08
